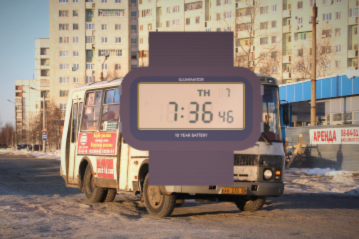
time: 7:36:46
